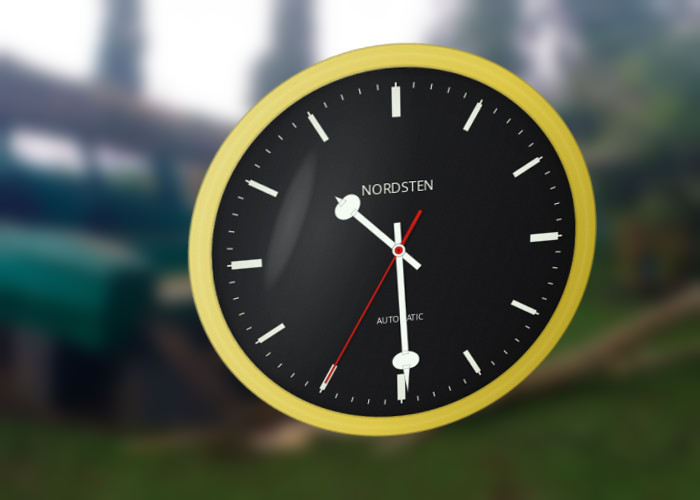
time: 10:29:35
